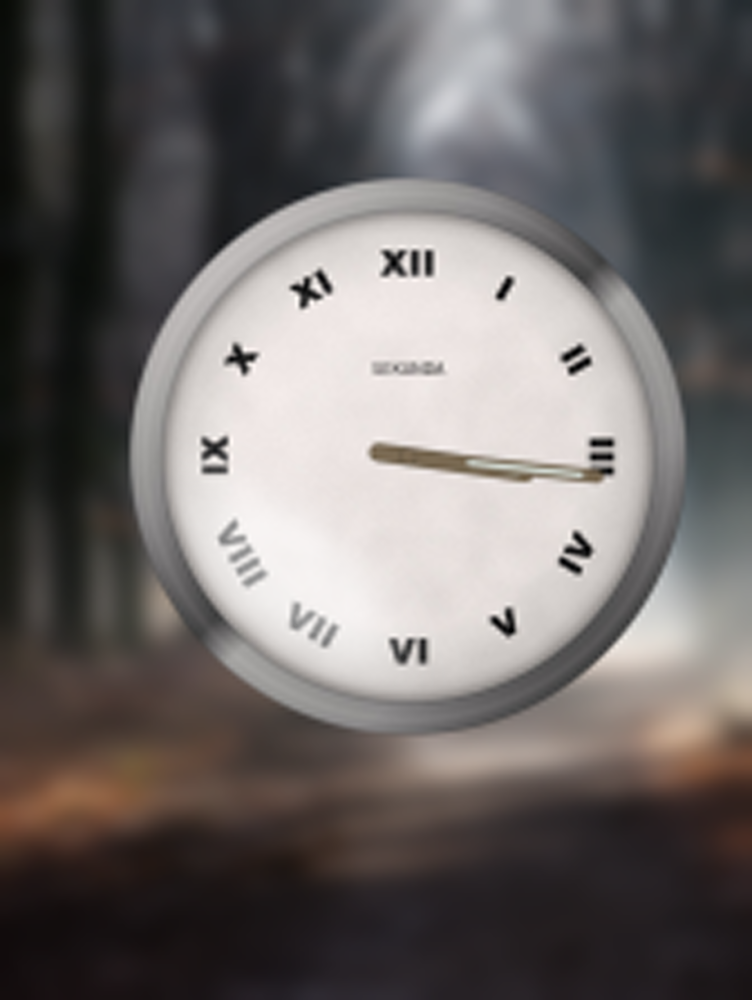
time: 3:16
